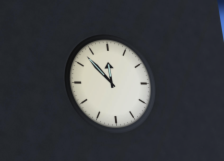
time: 11:53
